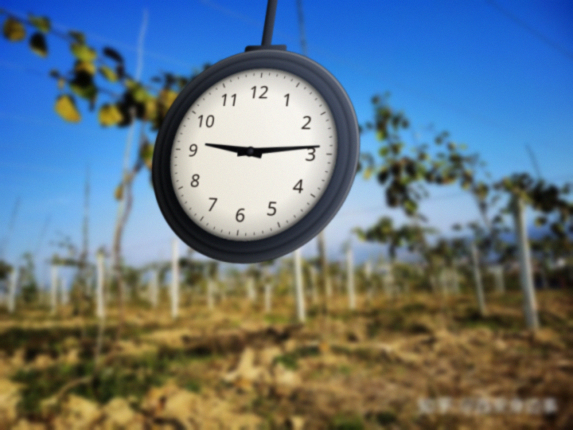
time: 9:14
